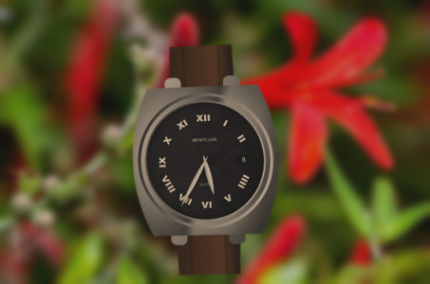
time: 5:35
